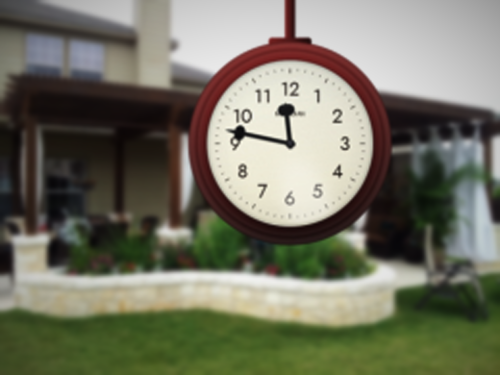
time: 11:47
